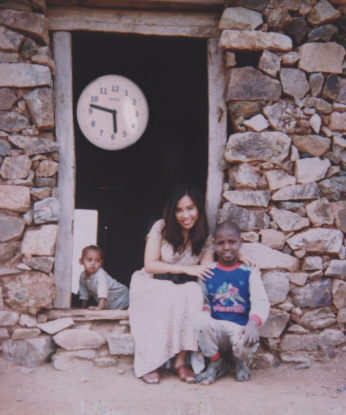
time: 5:47
